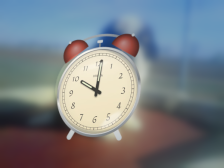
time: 10:01
